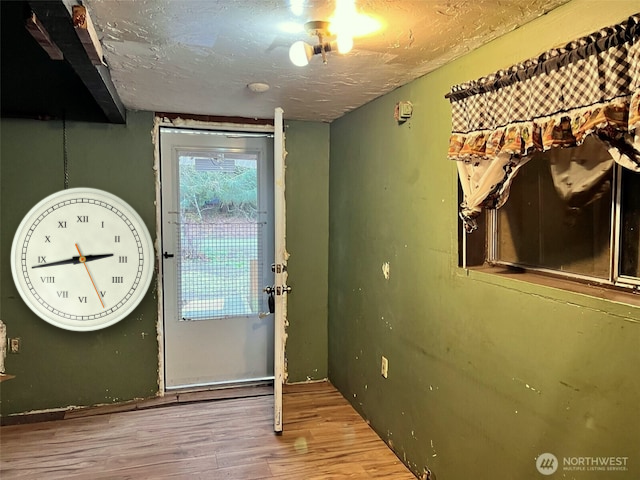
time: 2:43:26
